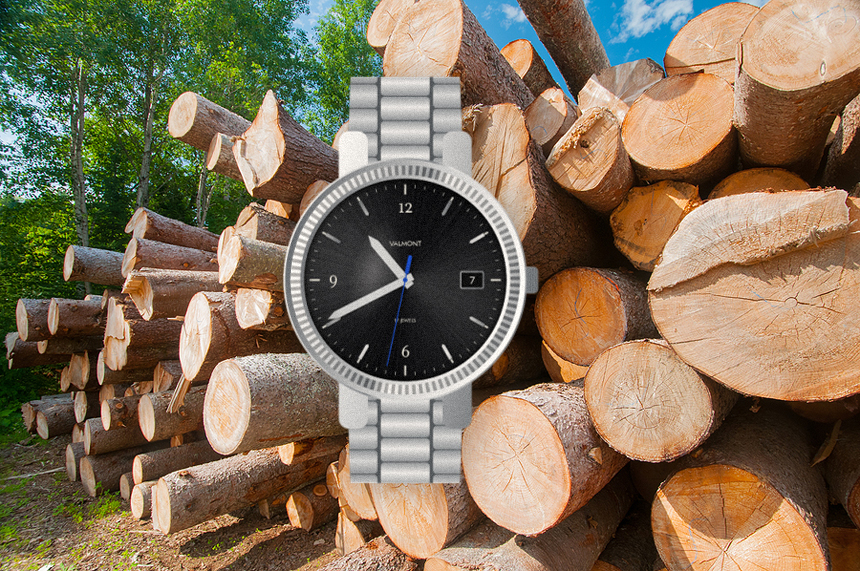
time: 10:40:32
